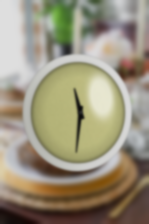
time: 11:31
